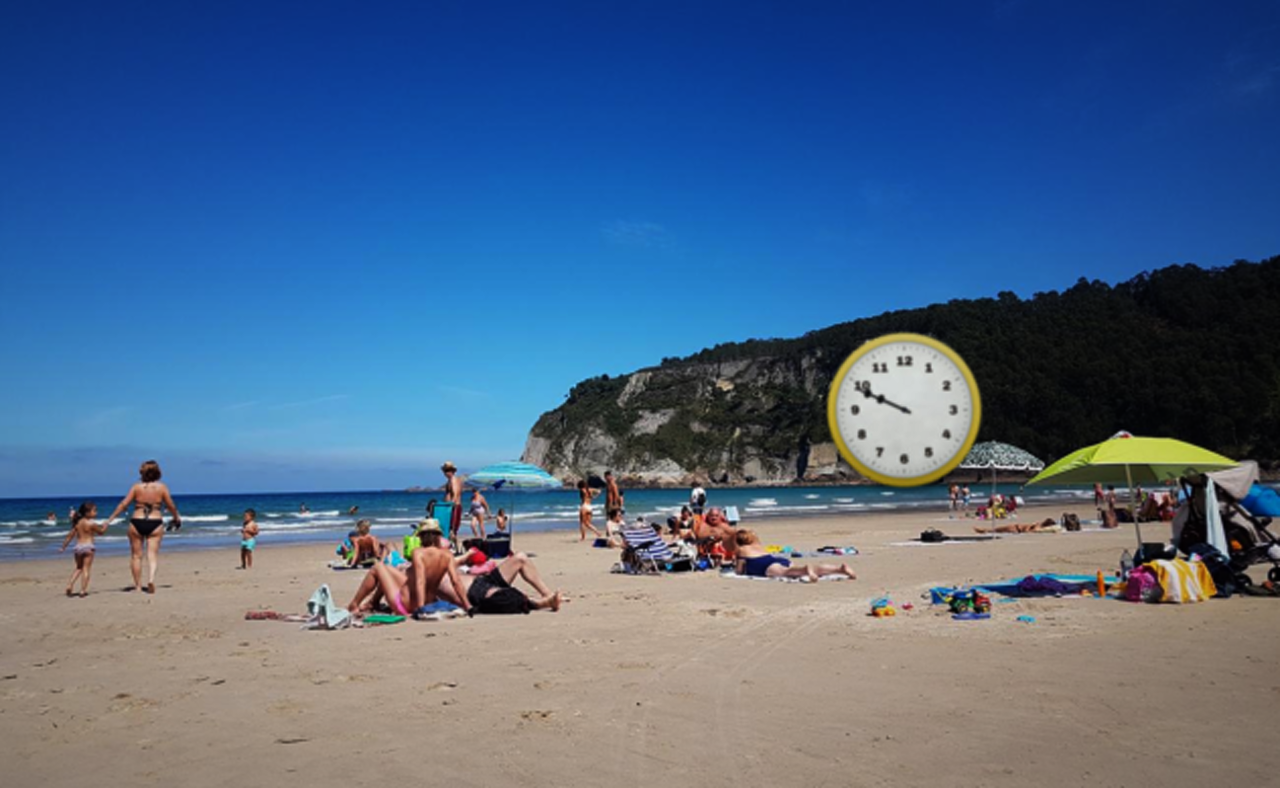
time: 9:49
